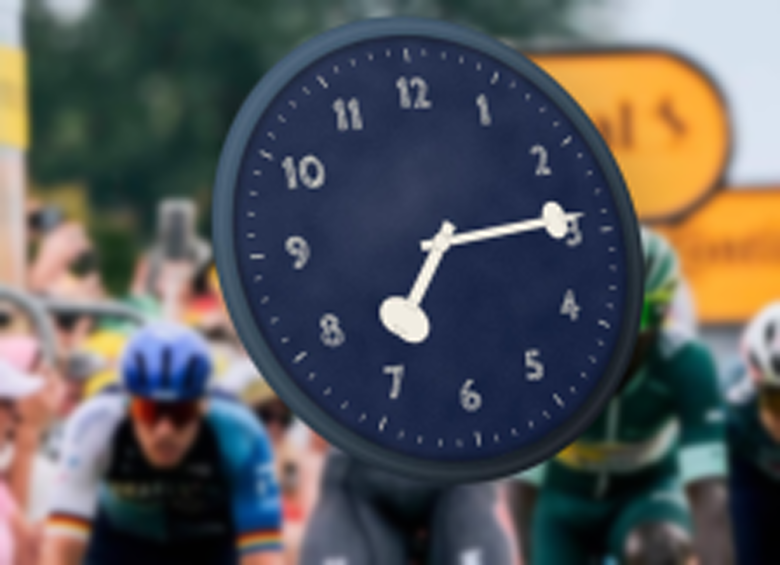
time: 7:14
